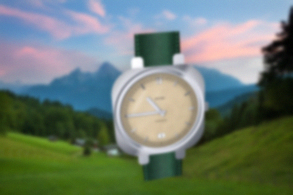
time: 10:45
